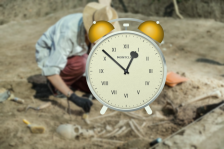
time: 12:52
